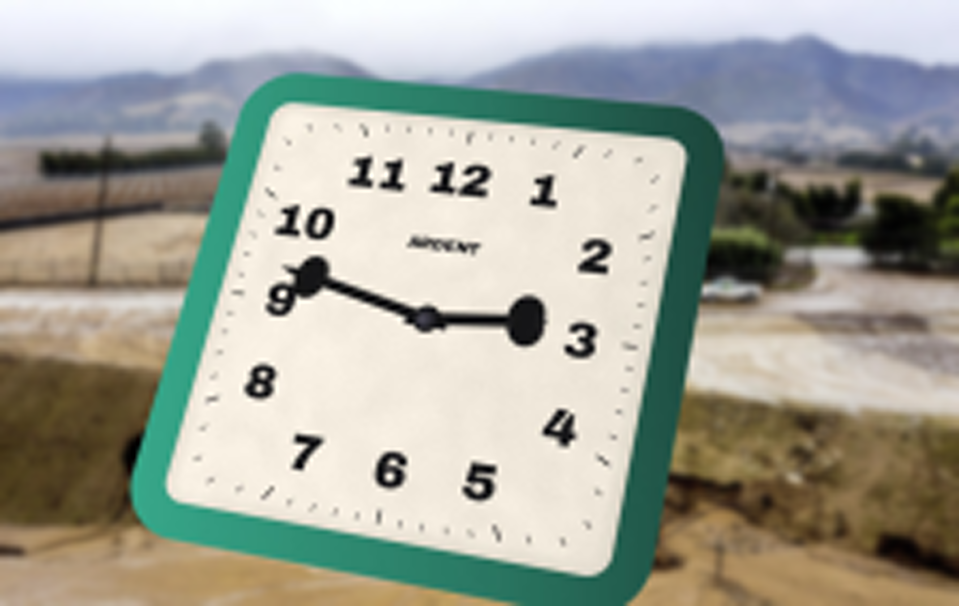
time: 2:47
